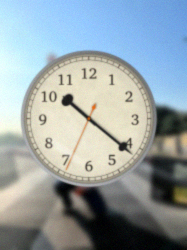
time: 10:21:34
